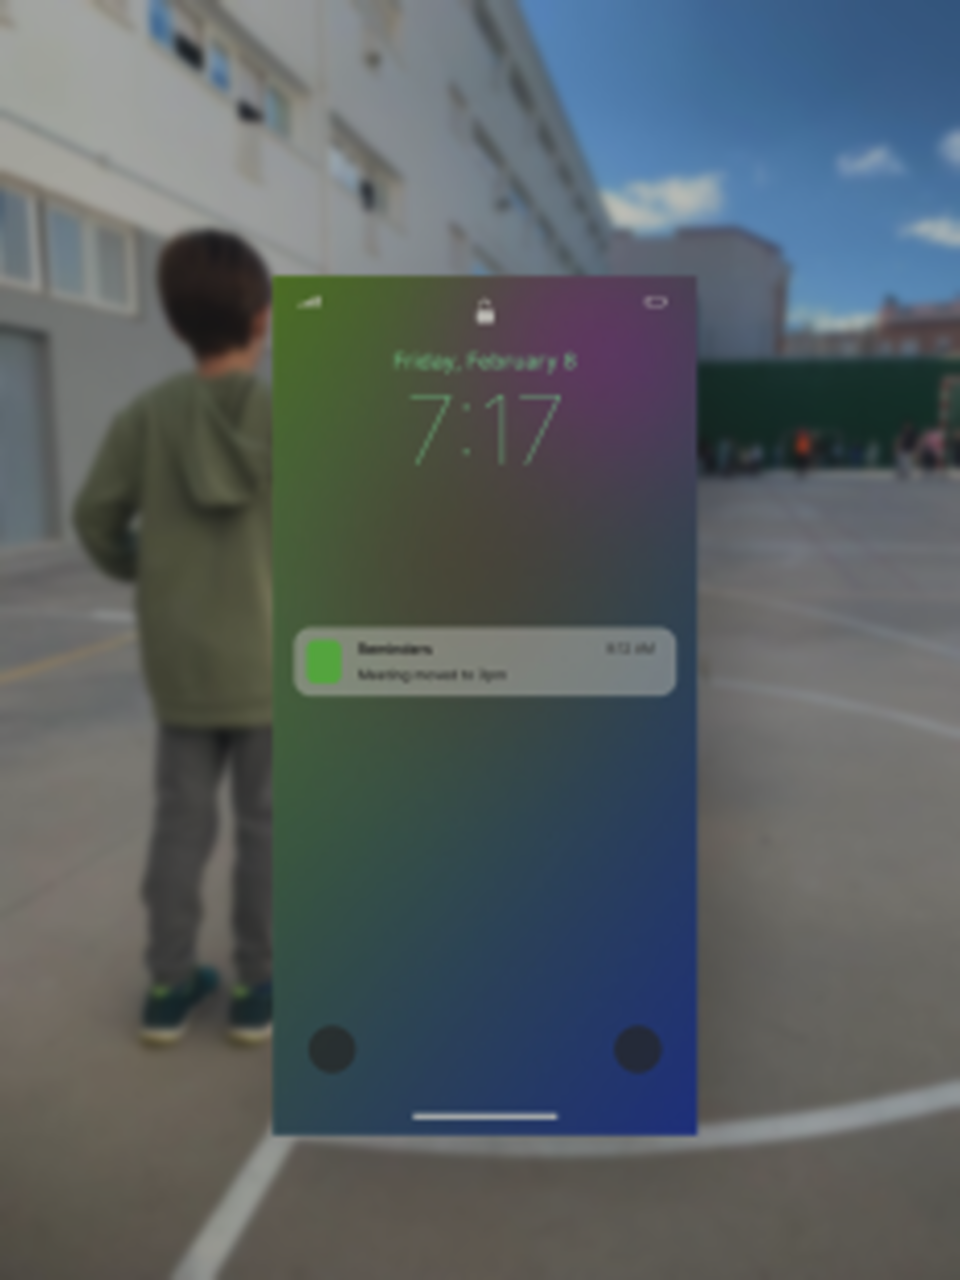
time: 7:17
